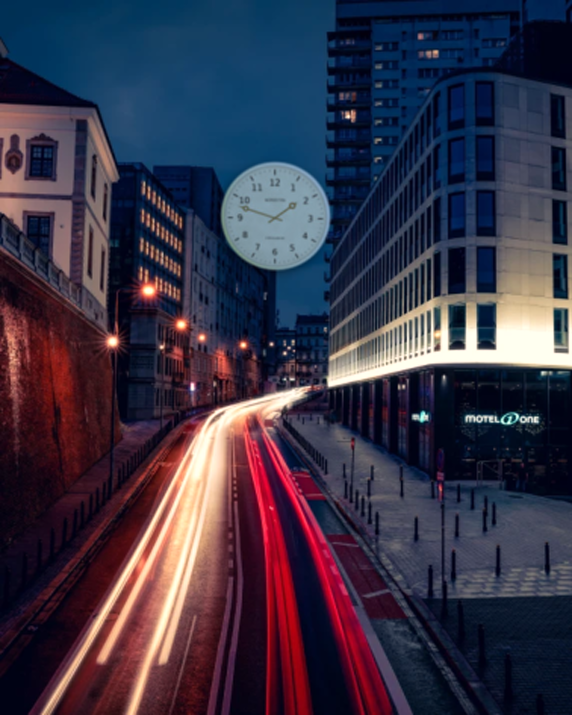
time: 1:48
